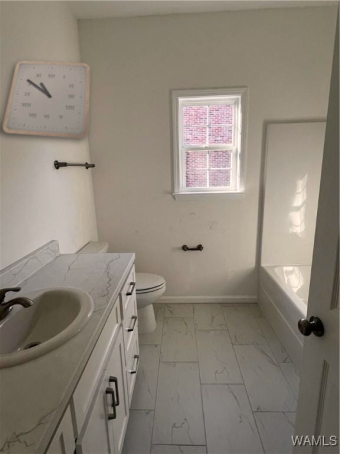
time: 10:51
